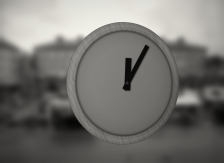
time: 12:05
